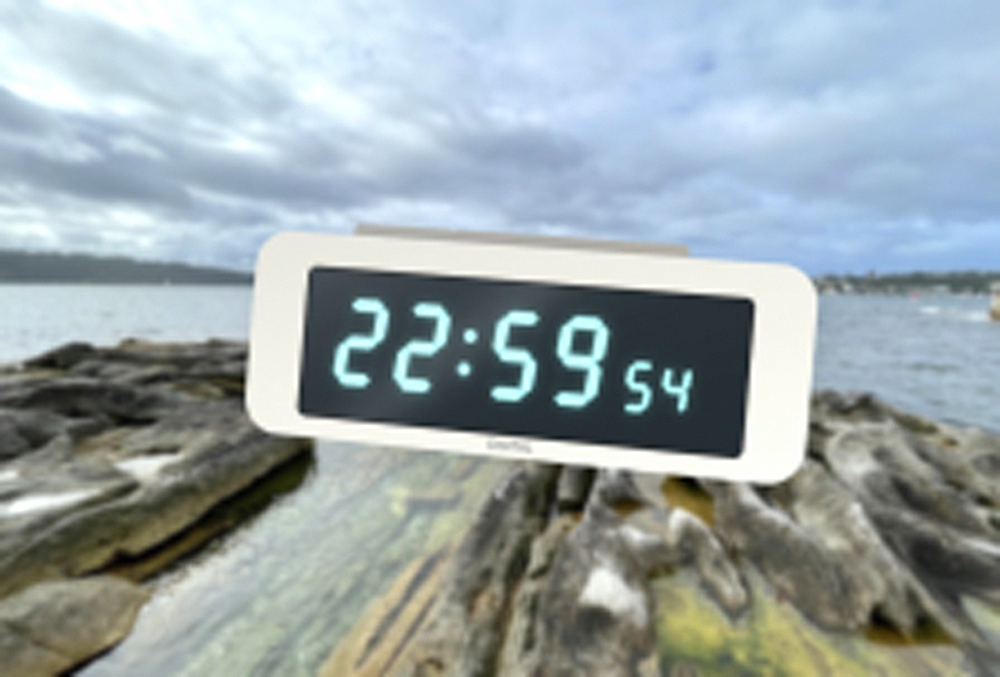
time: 22:59:54
